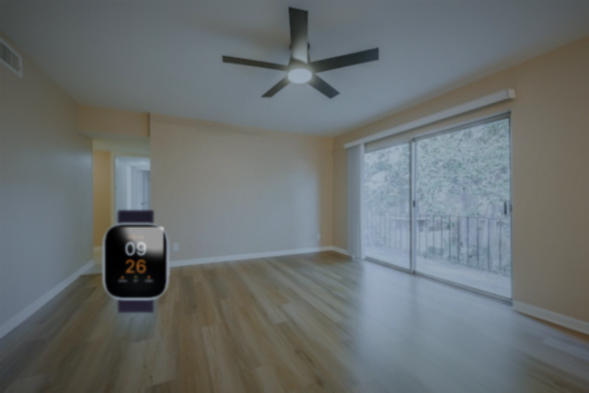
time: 9:26
